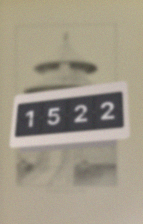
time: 15:22
